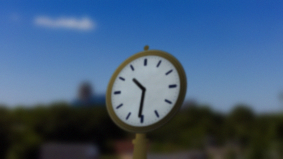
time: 10:31
